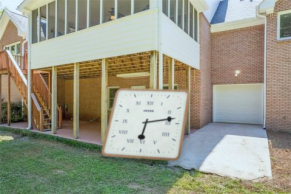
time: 6:13
